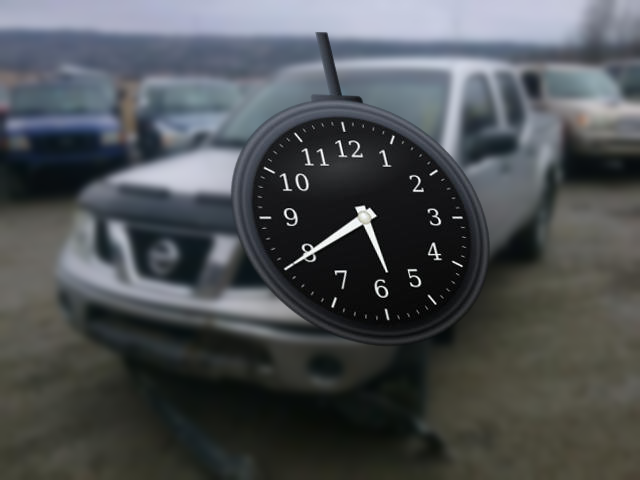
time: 5:40
